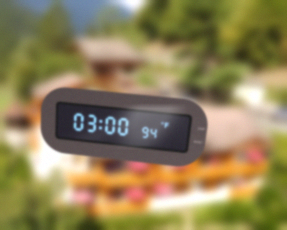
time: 3:00
